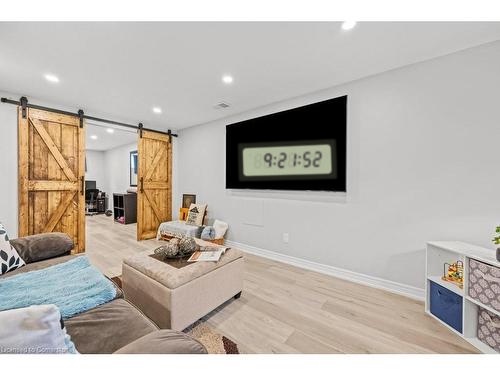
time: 9:21:52
